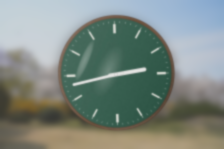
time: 2:43
